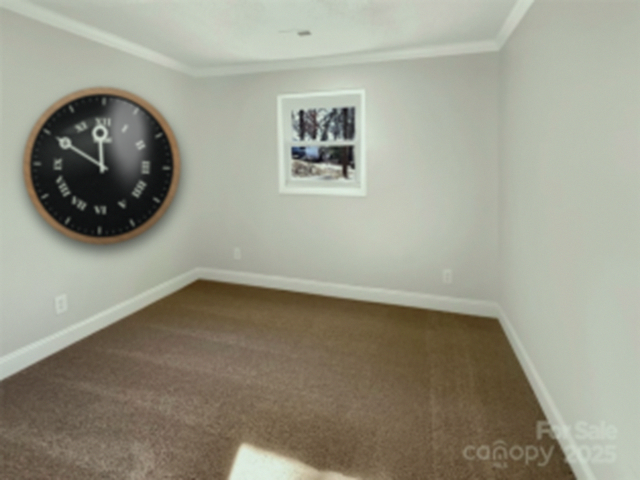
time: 11:50
